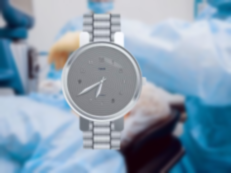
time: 6:40
